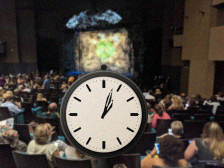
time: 1:03
